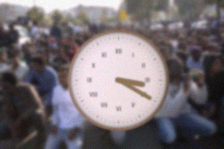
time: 3:20
